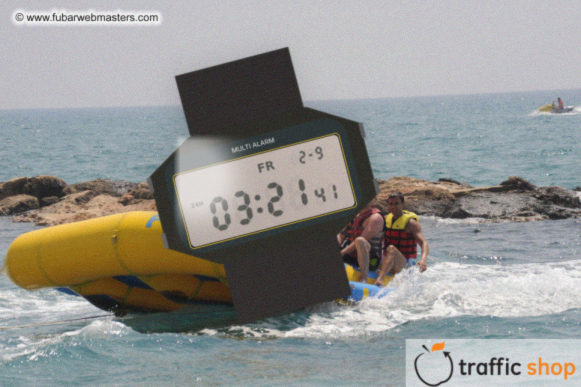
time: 3:21:41
